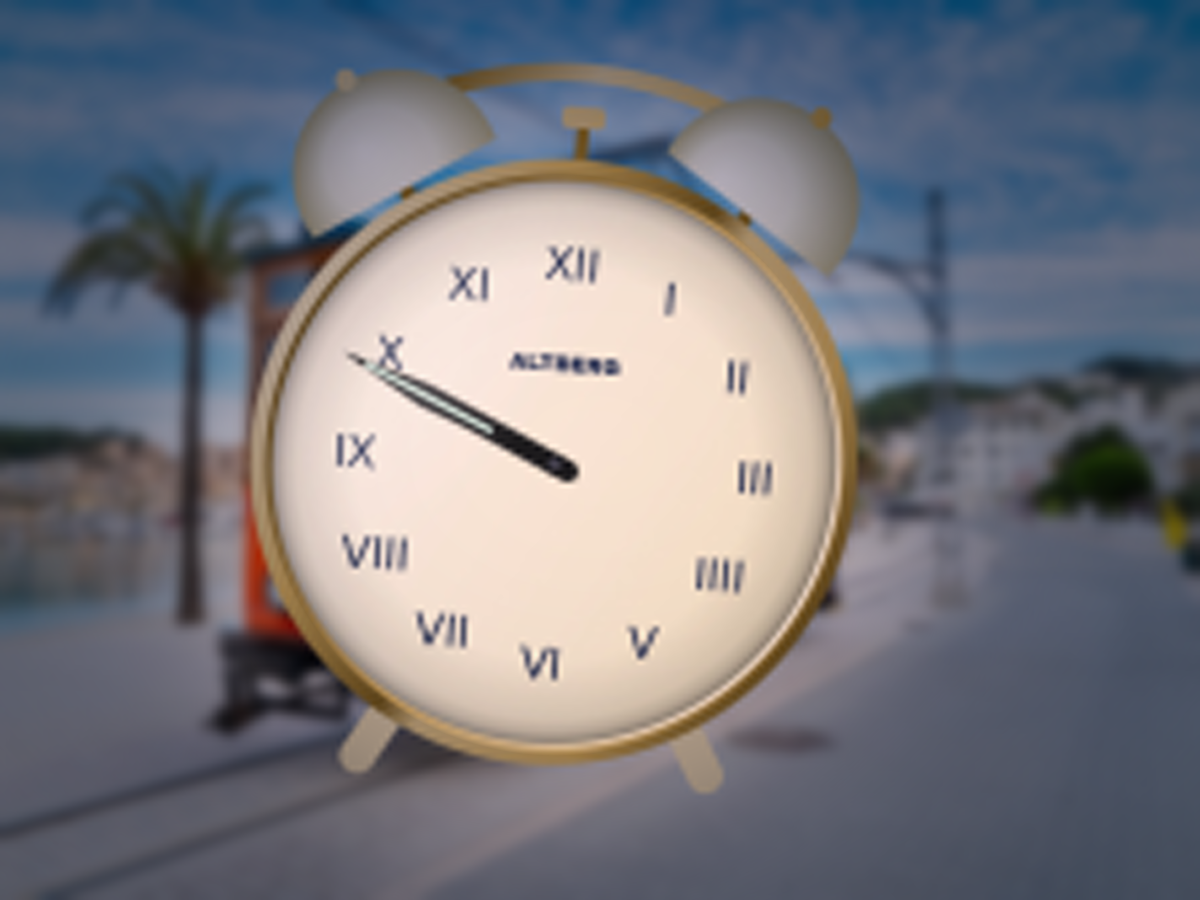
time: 9:49
